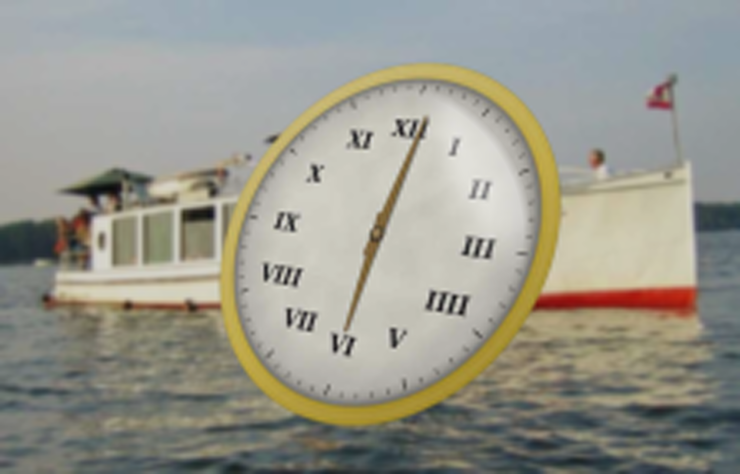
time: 6:01
